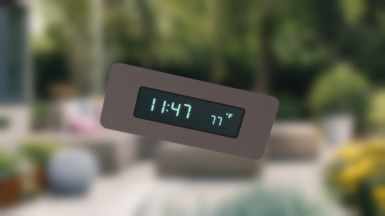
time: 11:47
